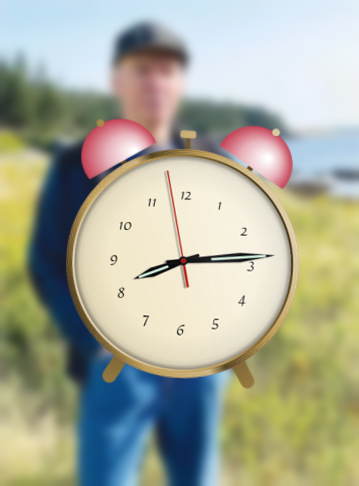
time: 8:13:58
